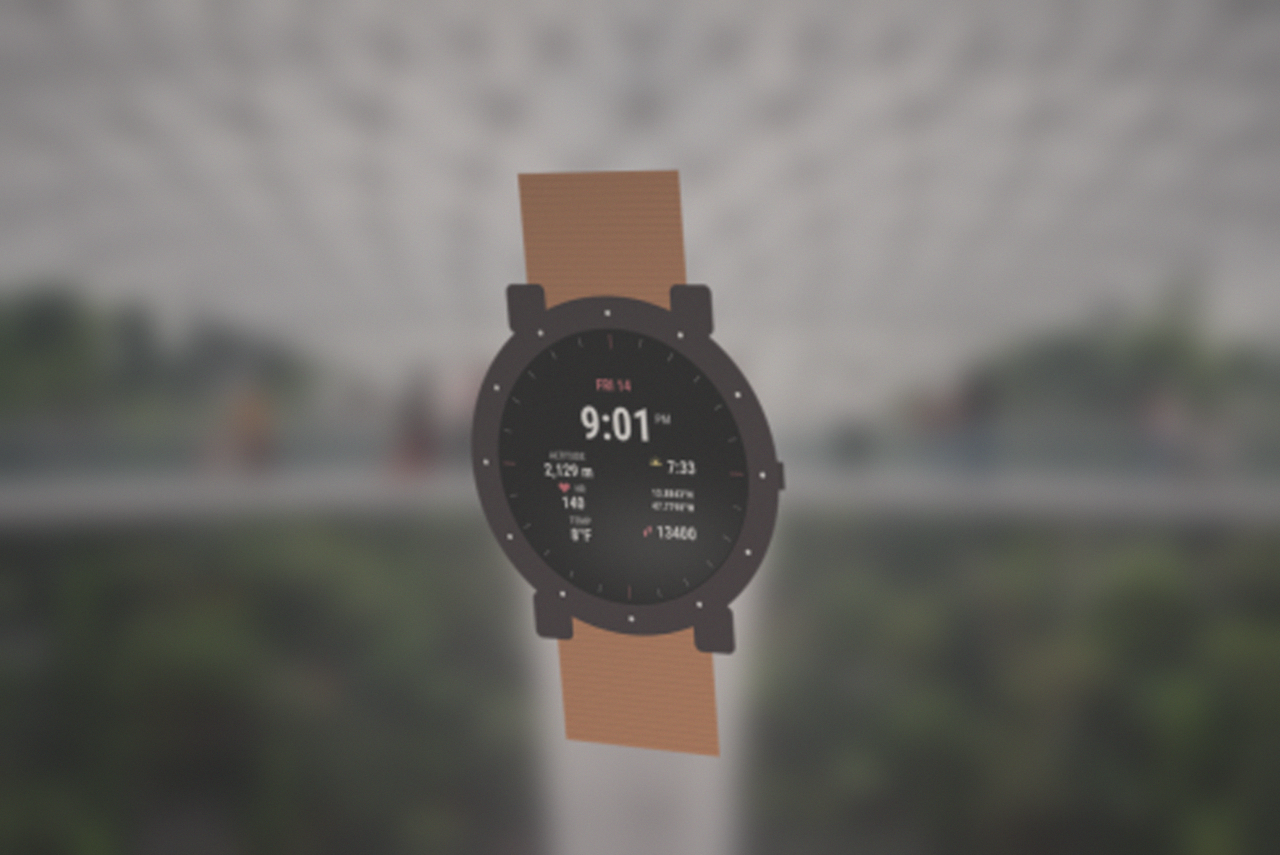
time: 9:01
